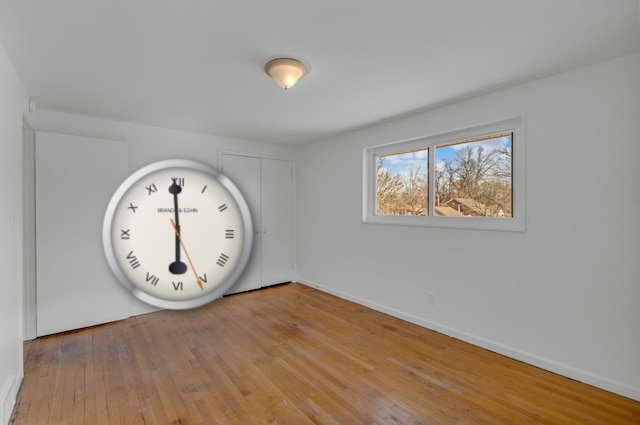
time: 5:59:26
